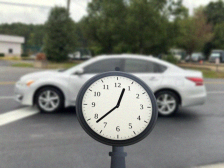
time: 12:38
